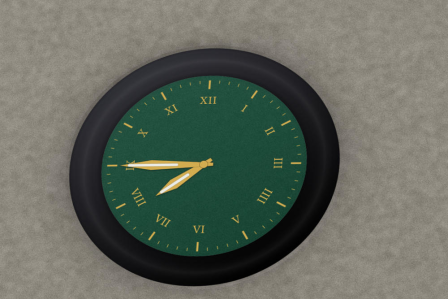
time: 7:45
